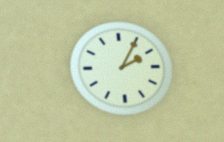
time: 2:05
